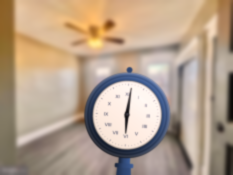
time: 6:01
